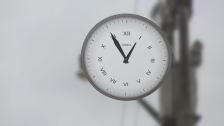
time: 12:55
